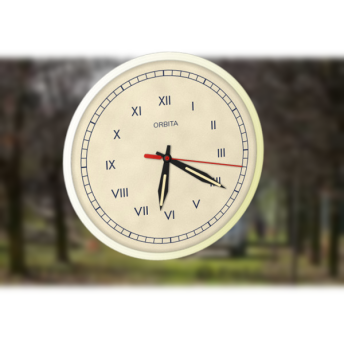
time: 6:20:17
